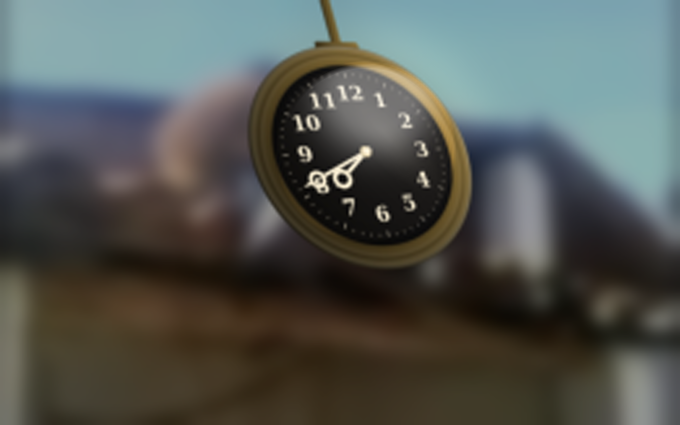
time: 7:41
